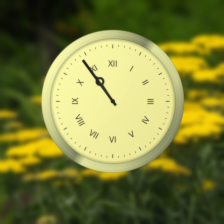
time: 10:54
